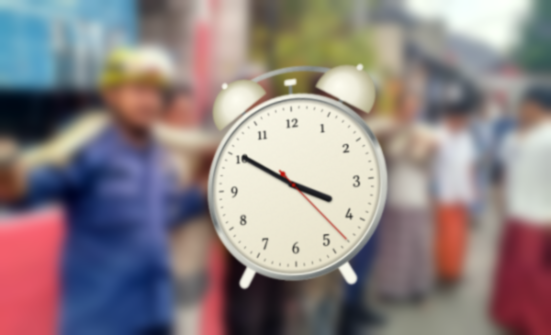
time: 3:50:23
